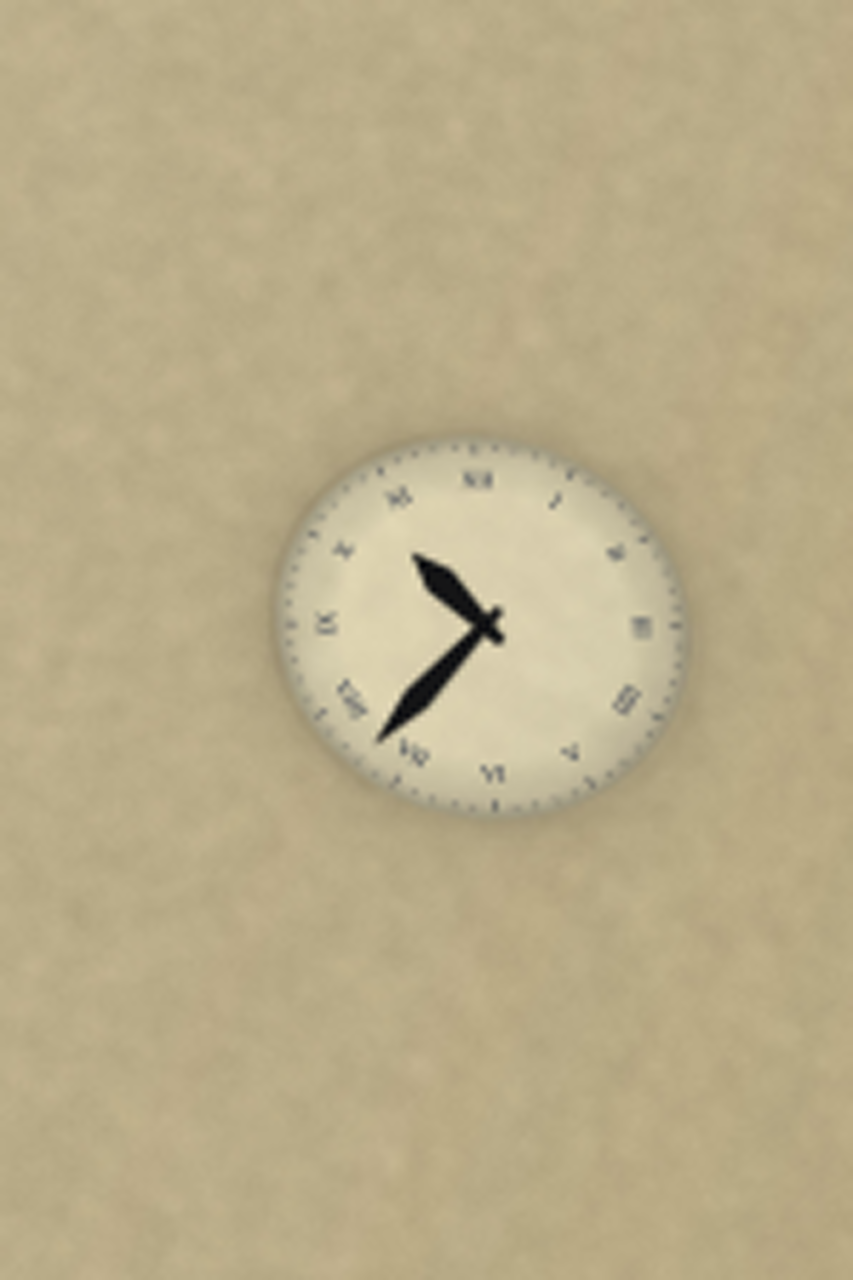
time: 10:37
